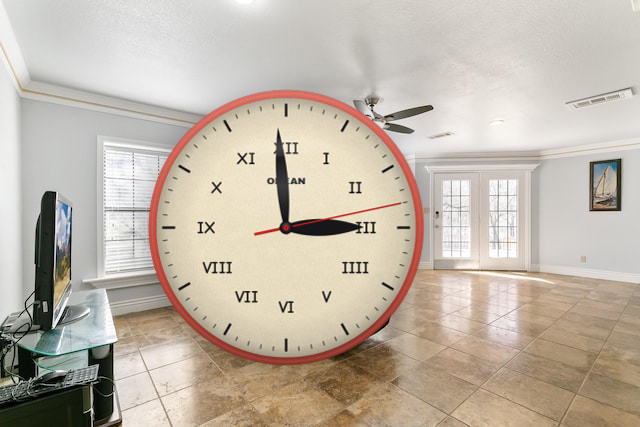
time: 2:59:13
